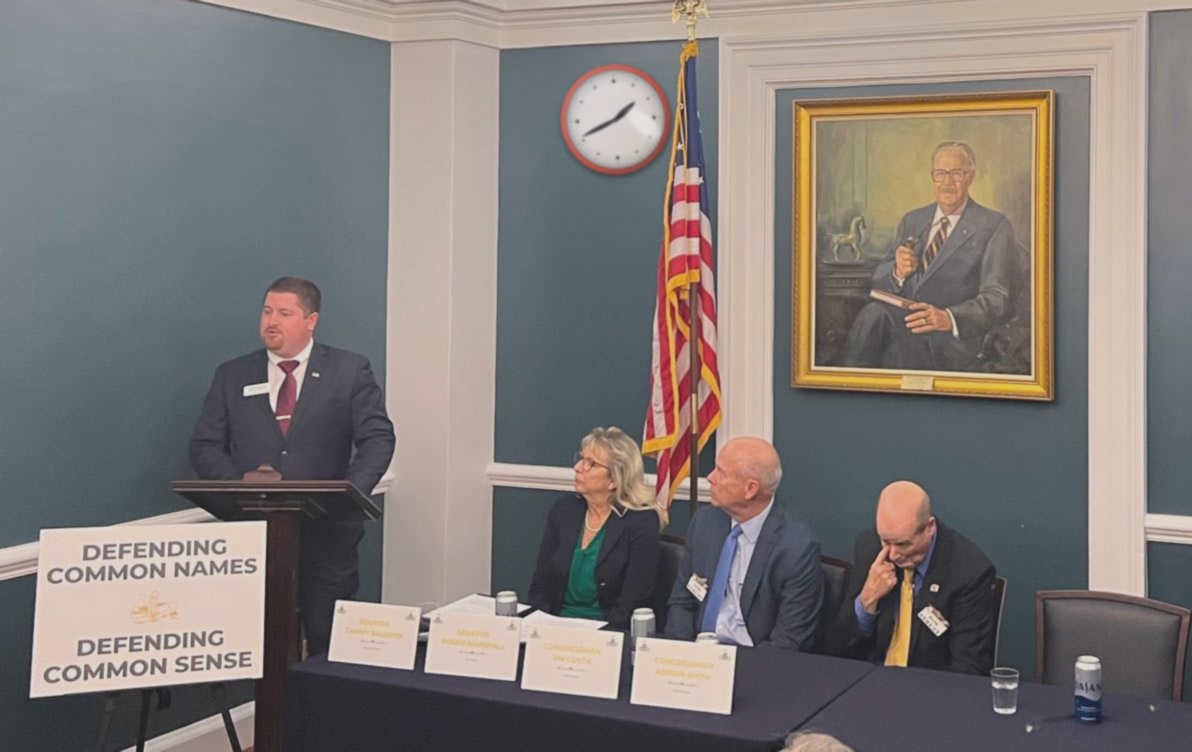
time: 1:41
